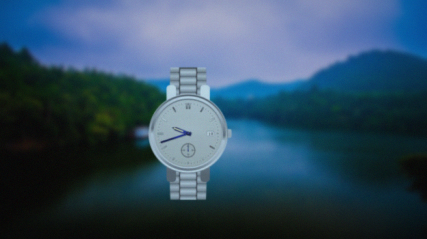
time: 9:42
